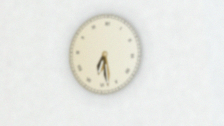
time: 6:28
